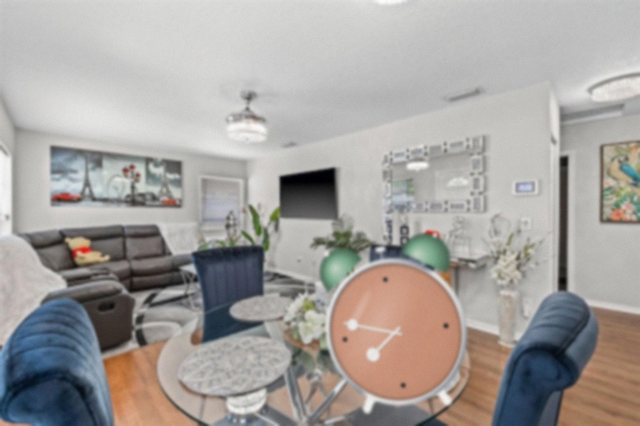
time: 7:48
